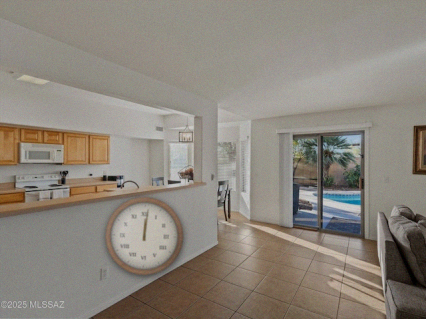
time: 12:01
